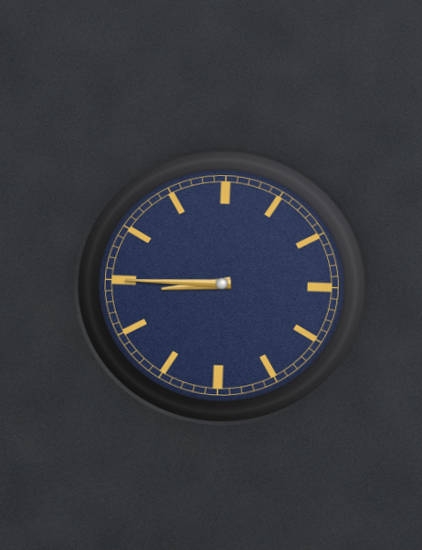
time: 8:45
